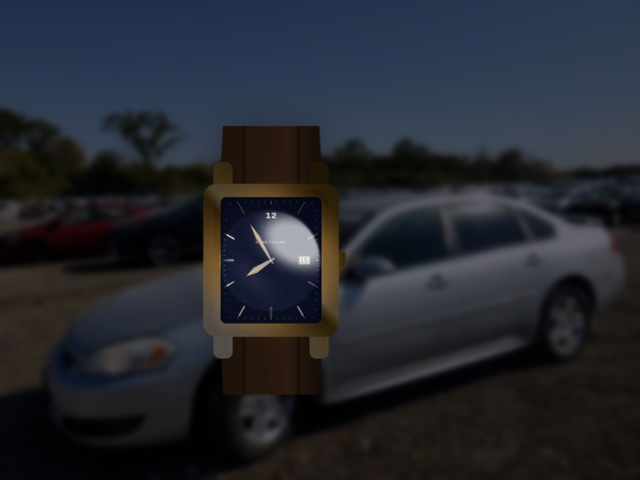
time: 7:55
